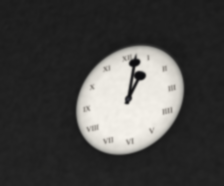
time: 1:02
